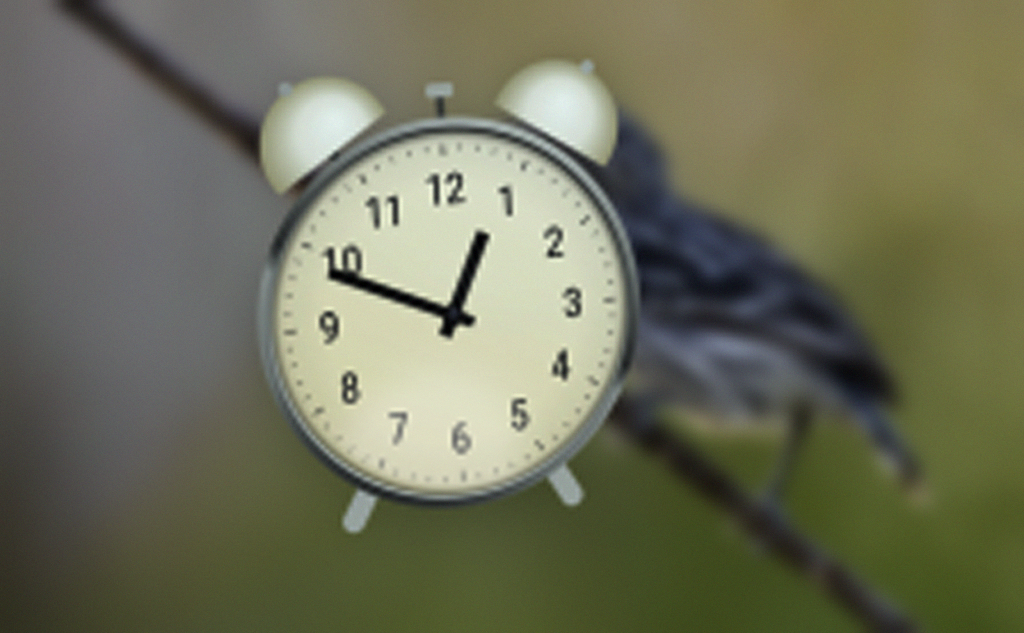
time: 12:49
